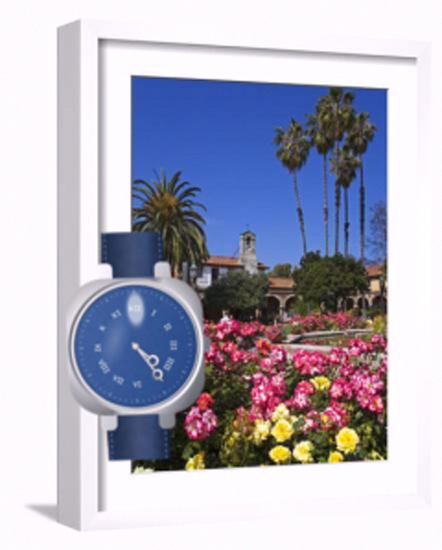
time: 4:24
